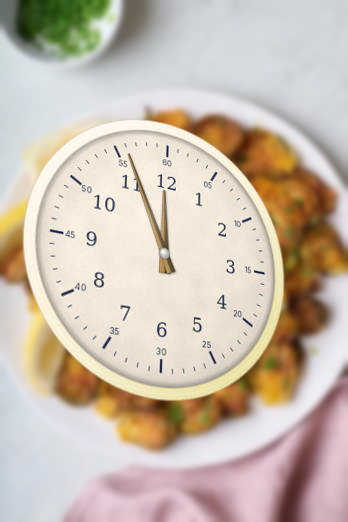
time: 11:56
